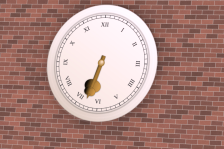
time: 6:33
